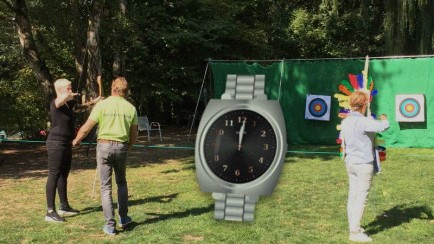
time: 12:01
